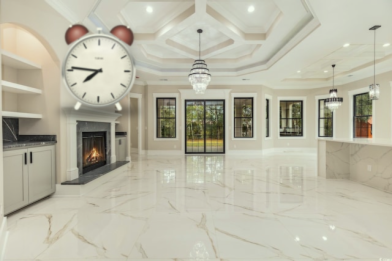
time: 7:46
